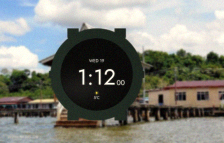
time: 1:12:00
